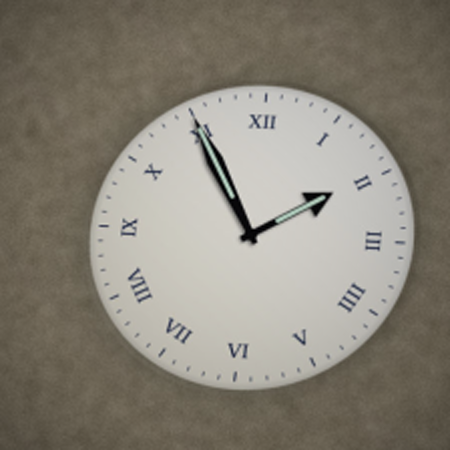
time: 1:55
